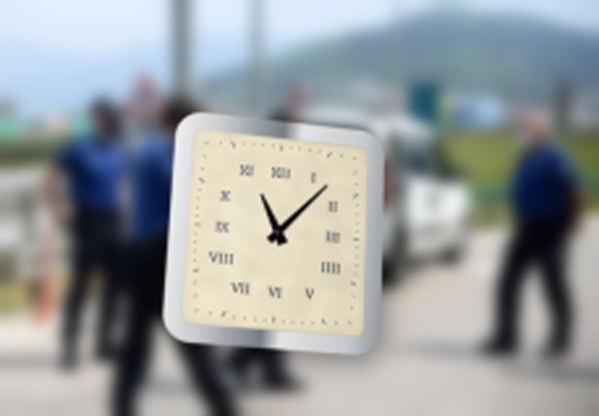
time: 11:07
